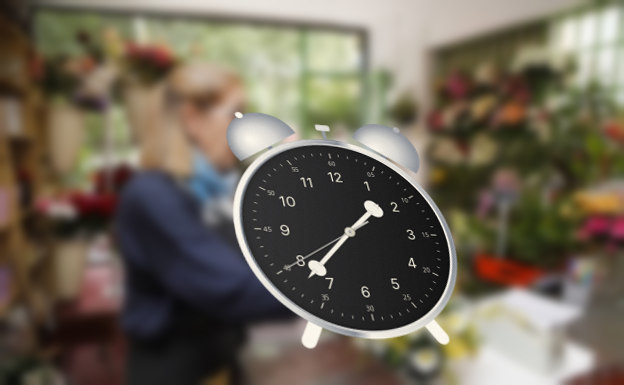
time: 1:37:40
